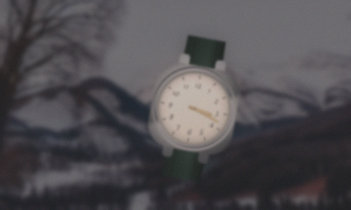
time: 3:18
